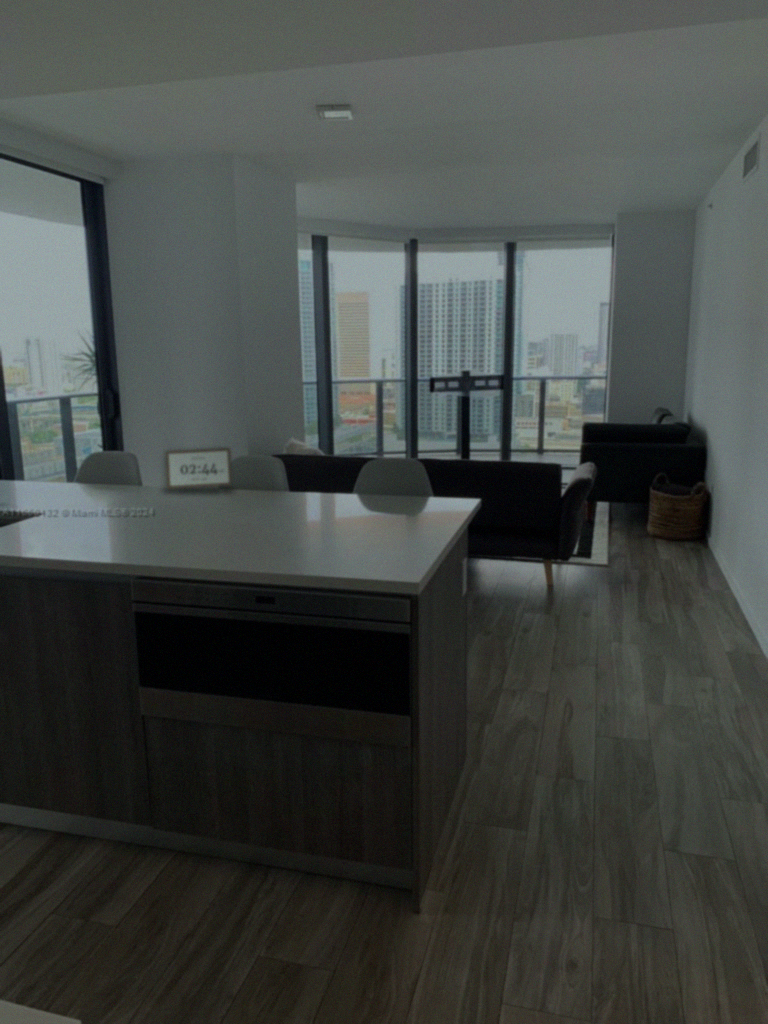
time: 2:44
